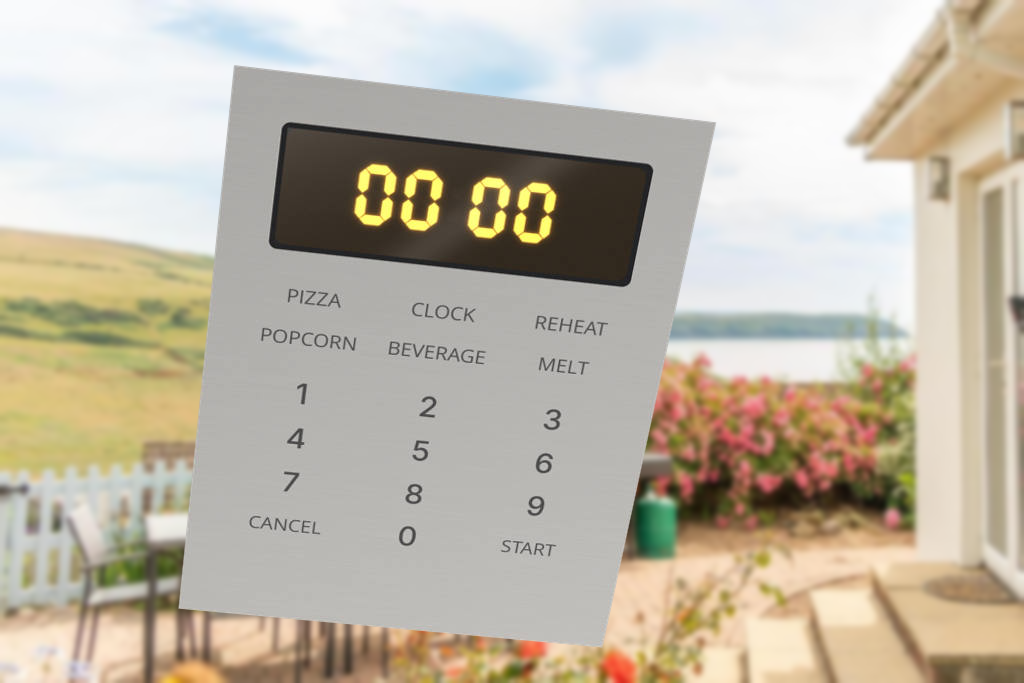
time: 0:00
